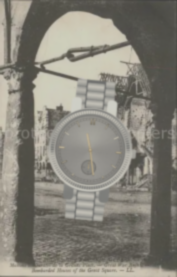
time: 11:28
